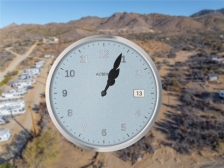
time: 1:04
